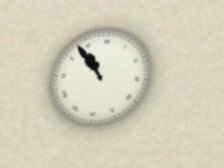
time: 10:53
